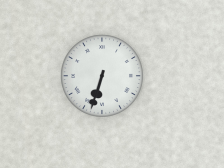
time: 6:33
